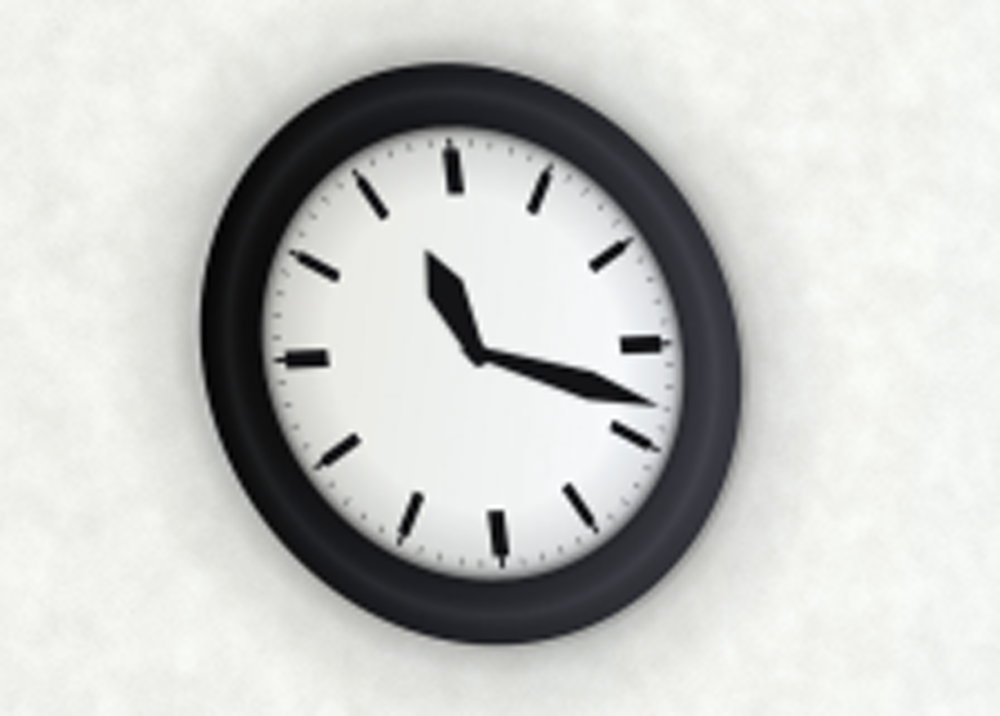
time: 11:18
